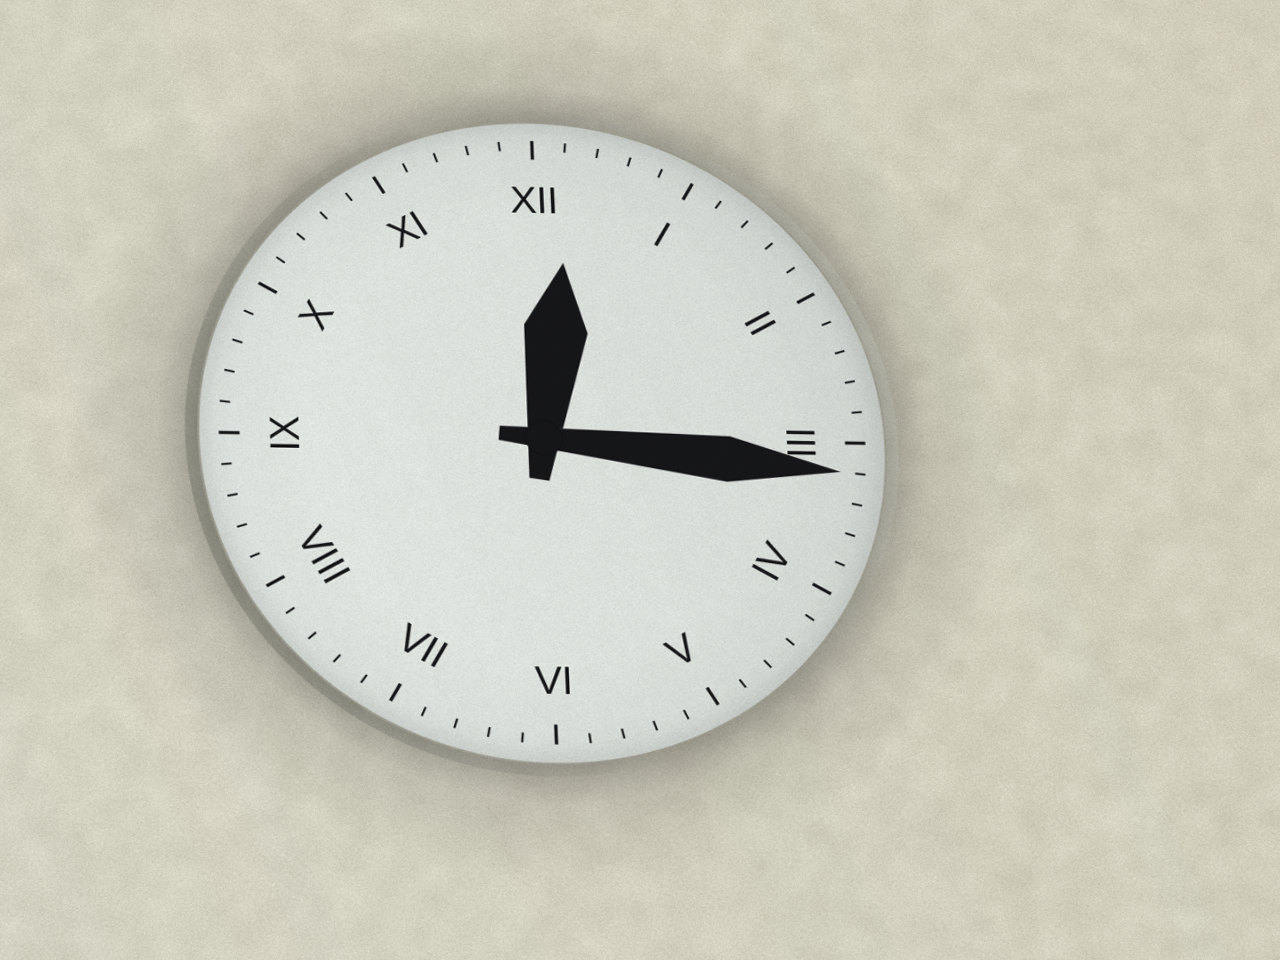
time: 12:16
